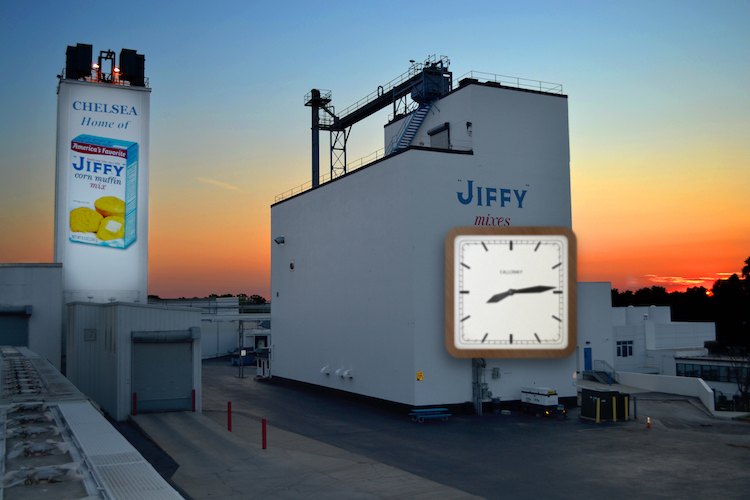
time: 8:14
